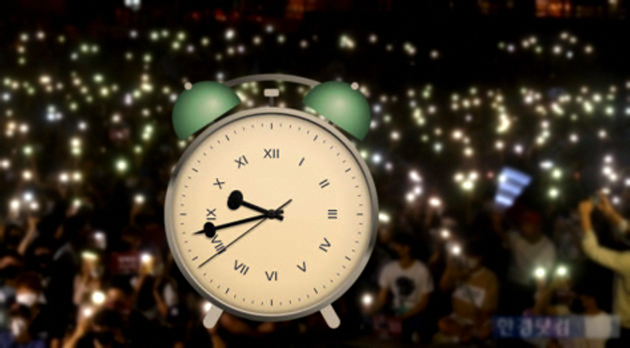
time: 9:42:39
